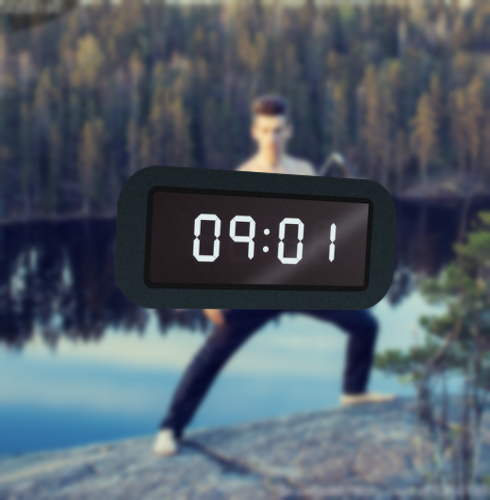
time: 9:01
